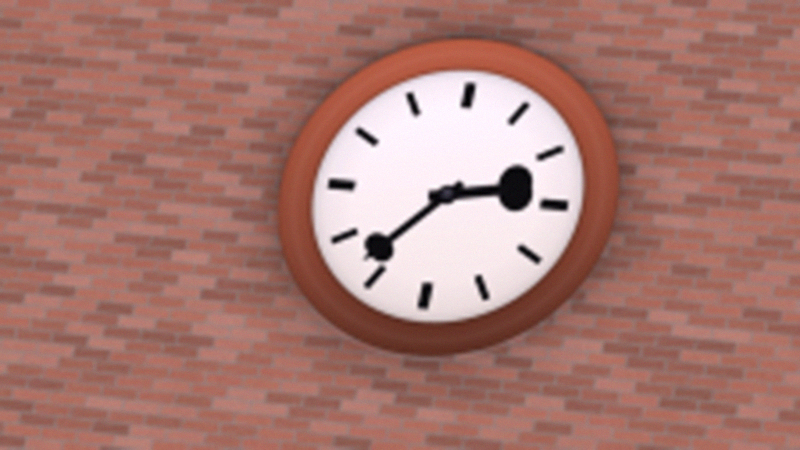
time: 2:37
